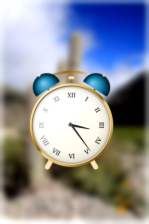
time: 3:24
